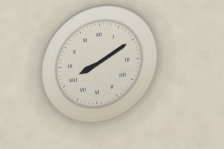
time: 8:10
